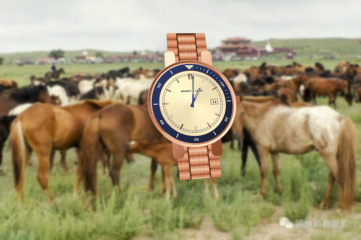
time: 1:01
